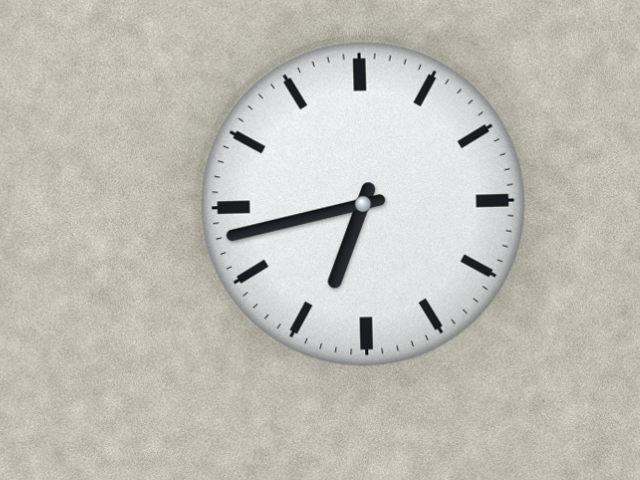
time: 6:43
